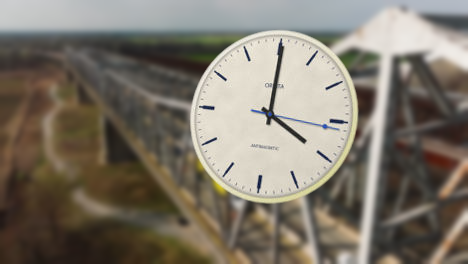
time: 4:00:16
